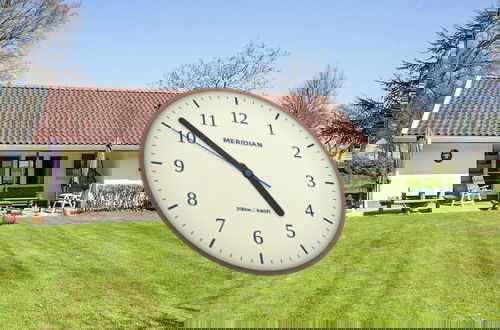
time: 4:51:50
